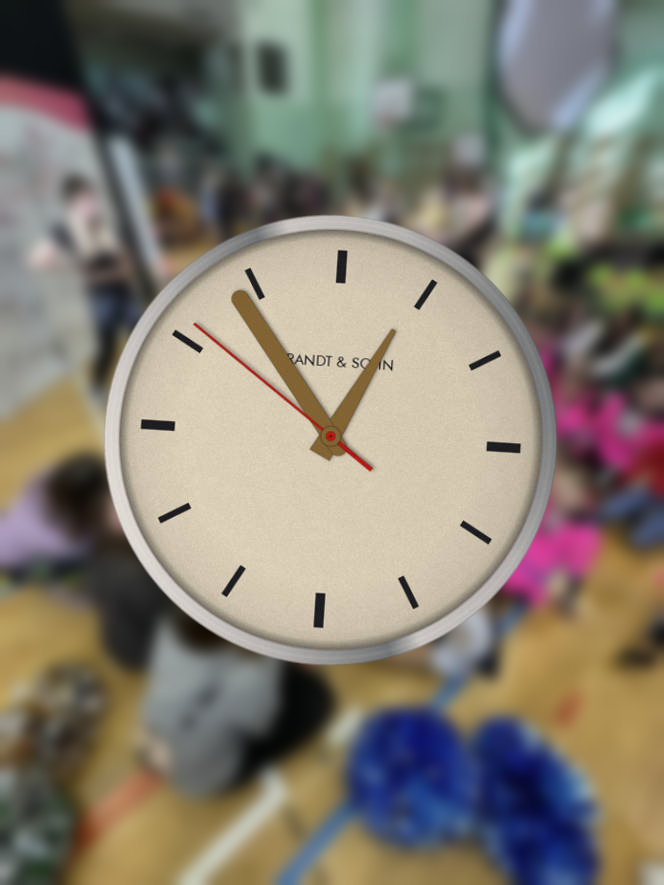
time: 12:53:51
